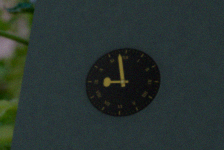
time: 8:58
